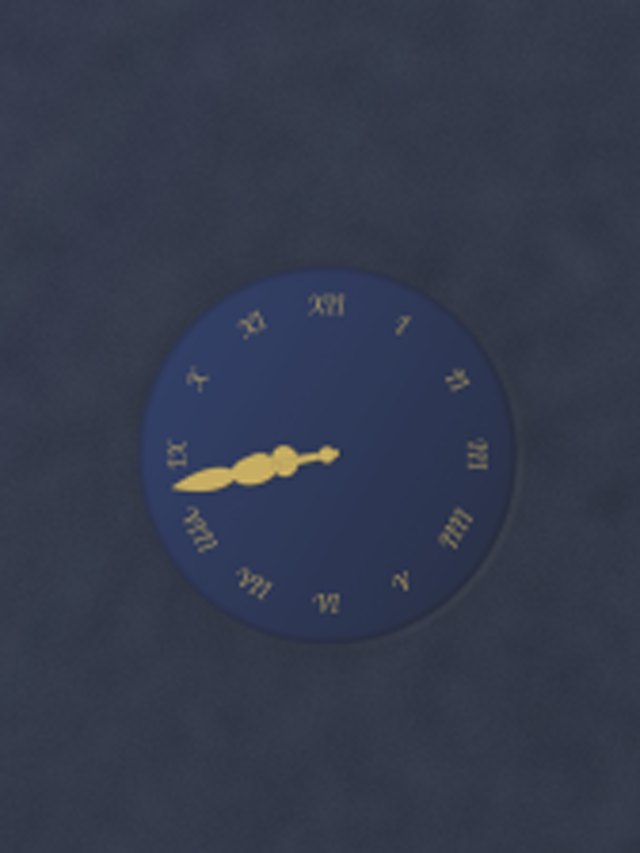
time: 8:43
